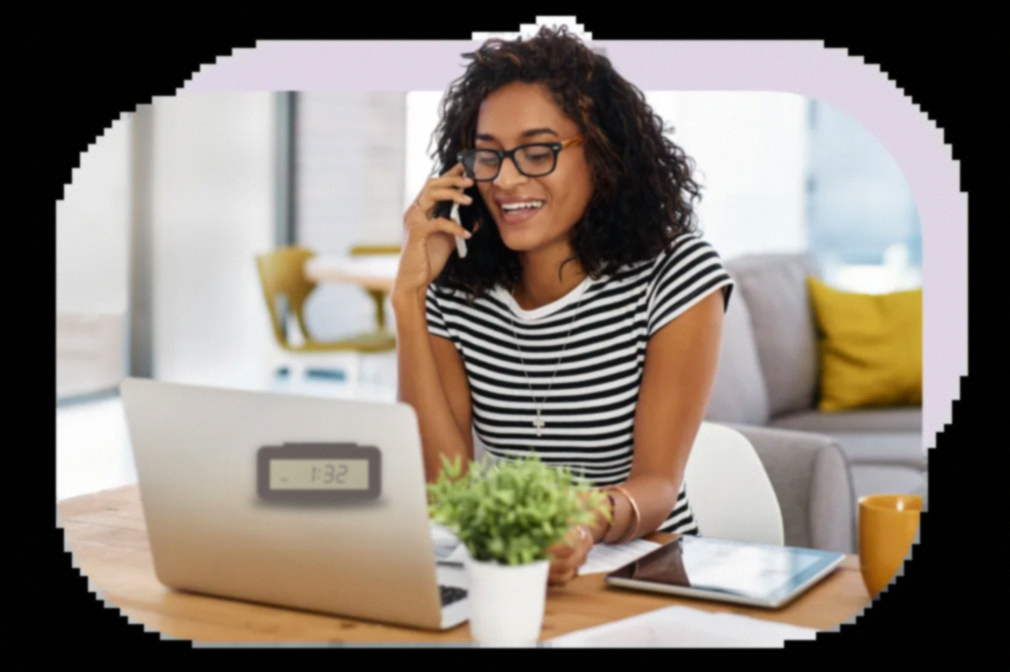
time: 1:32
